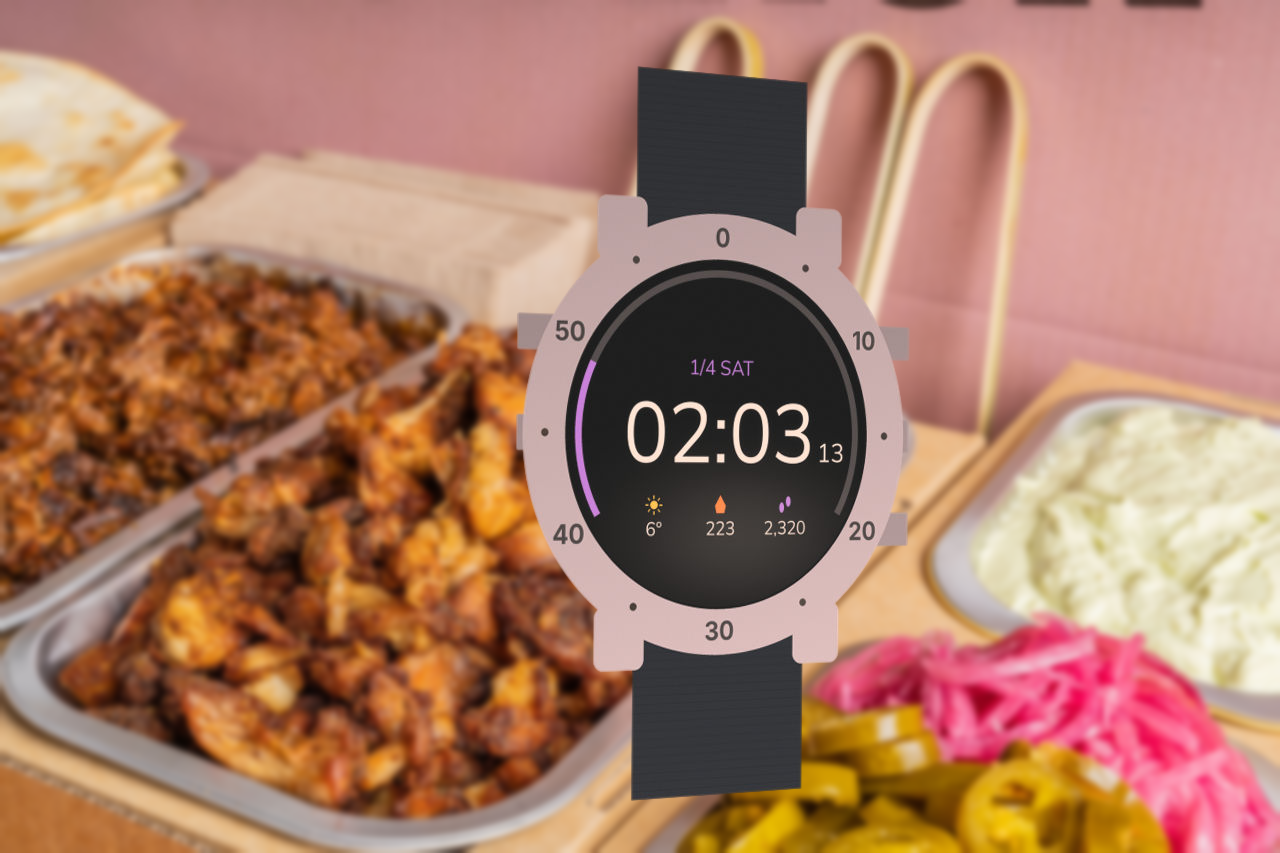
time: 2:03:13
